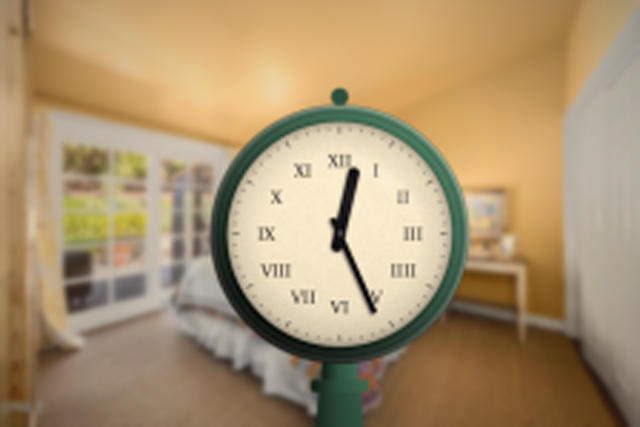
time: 12:26
